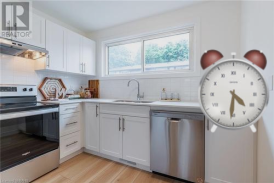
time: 4:31
